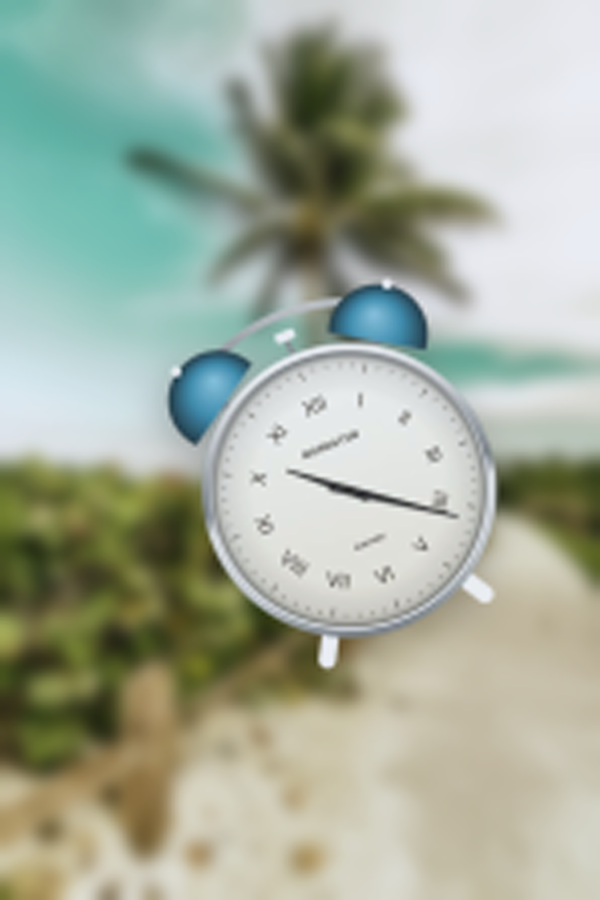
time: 10:21
